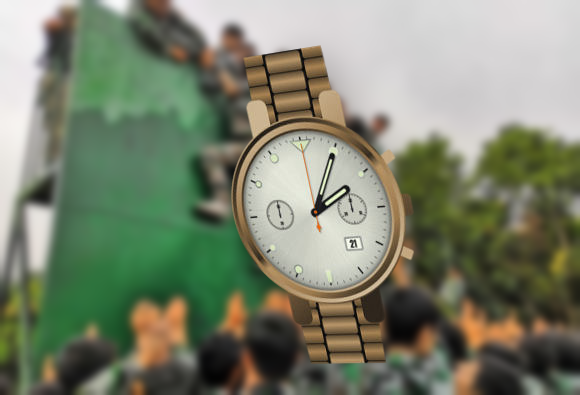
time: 2:05
